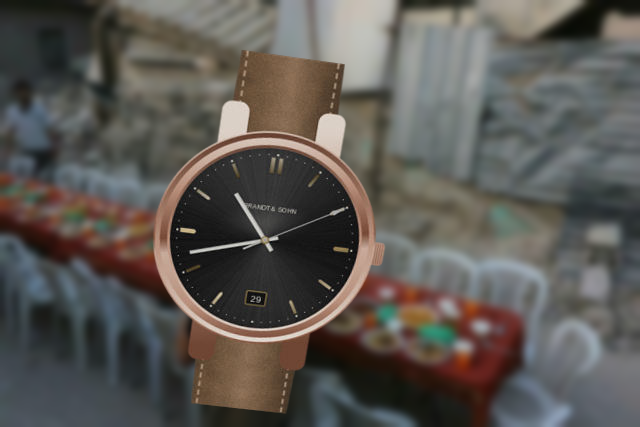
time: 10:42:10
